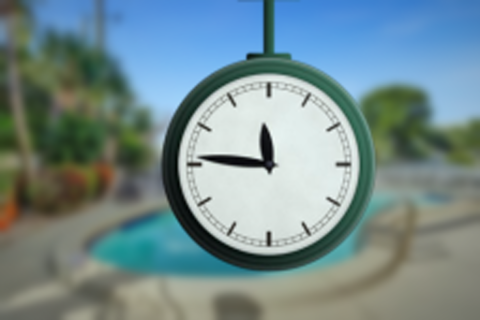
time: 11:46
